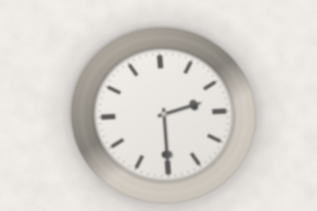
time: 2:30
